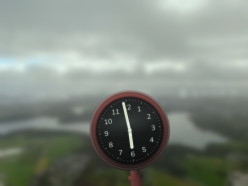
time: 5:59
